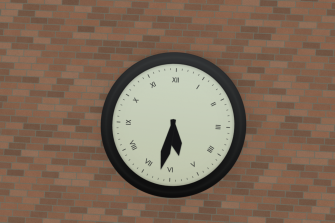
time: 5:32
